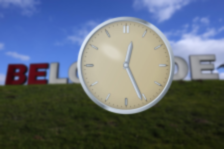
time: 12:26
